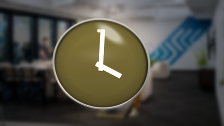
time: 4:01
